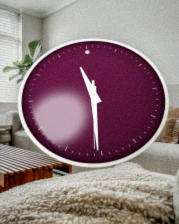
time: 11:30:31
